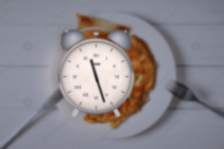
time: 11:27
